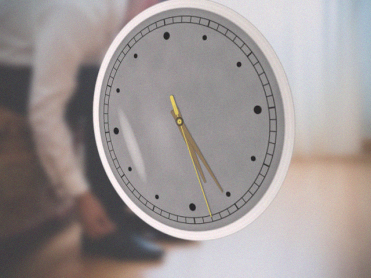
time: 5:25:28
